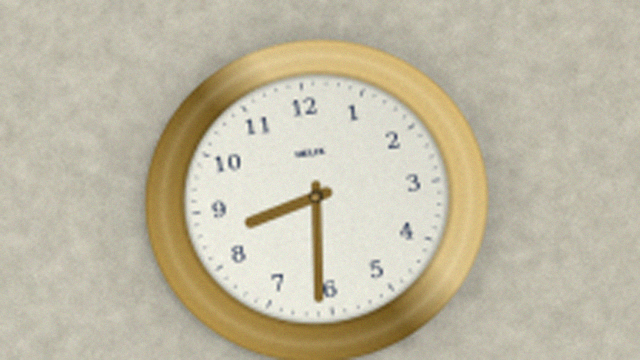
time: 8:31
